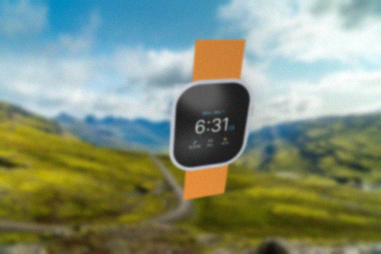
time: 6:31
